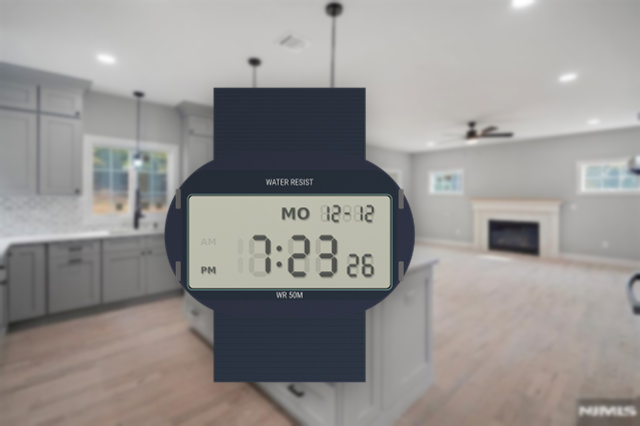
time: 7:23:26
